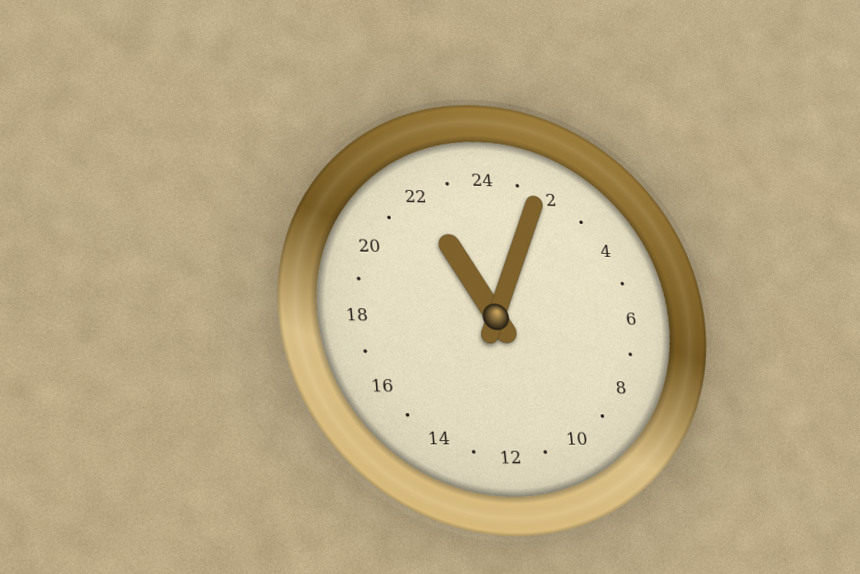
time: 22:04
